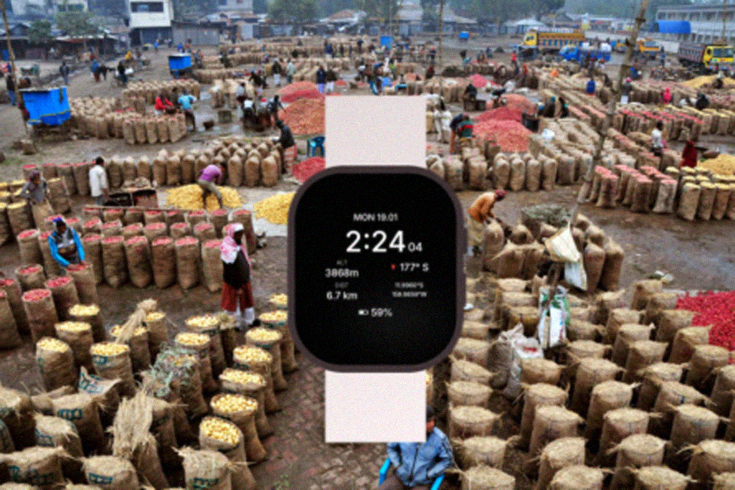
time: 2:24
